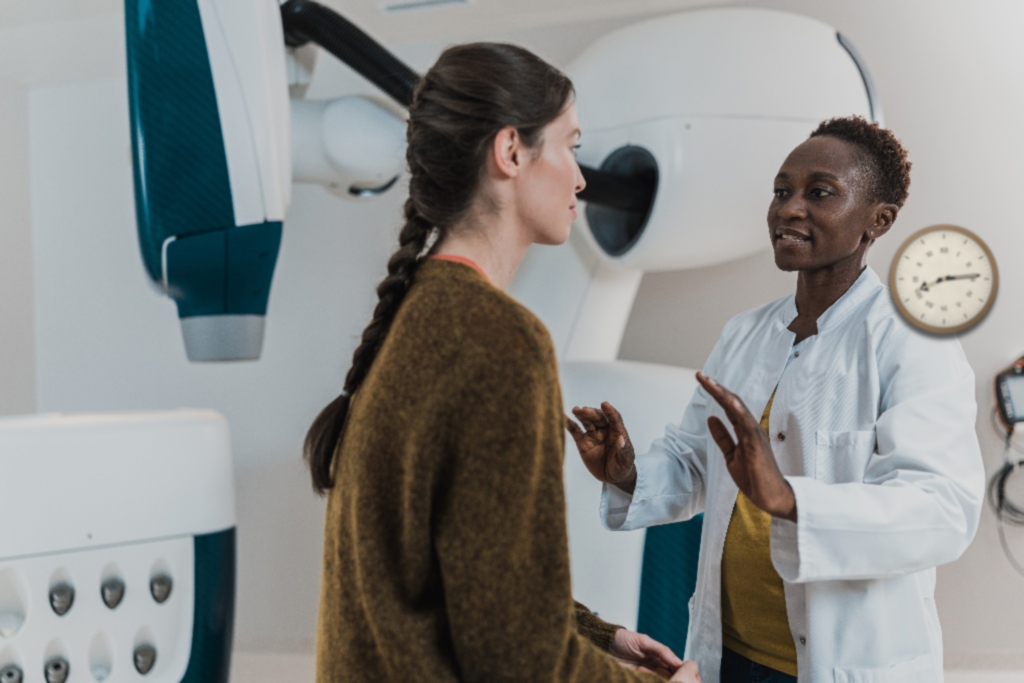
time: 8:14
